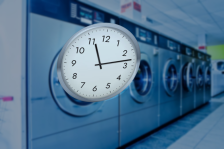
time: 11:13
